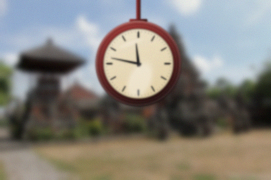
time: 11:47
